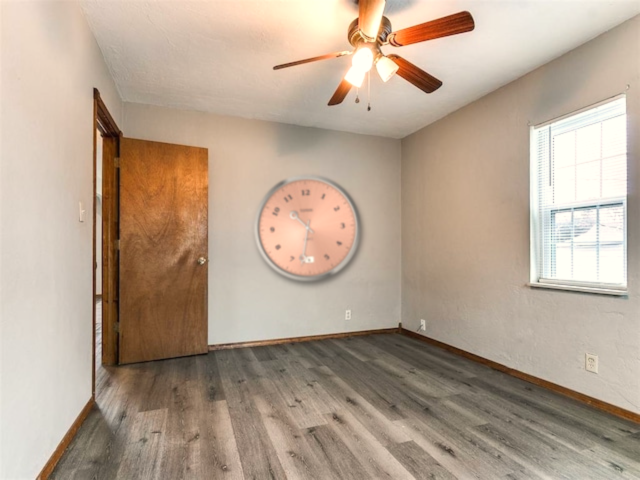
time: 10:32
